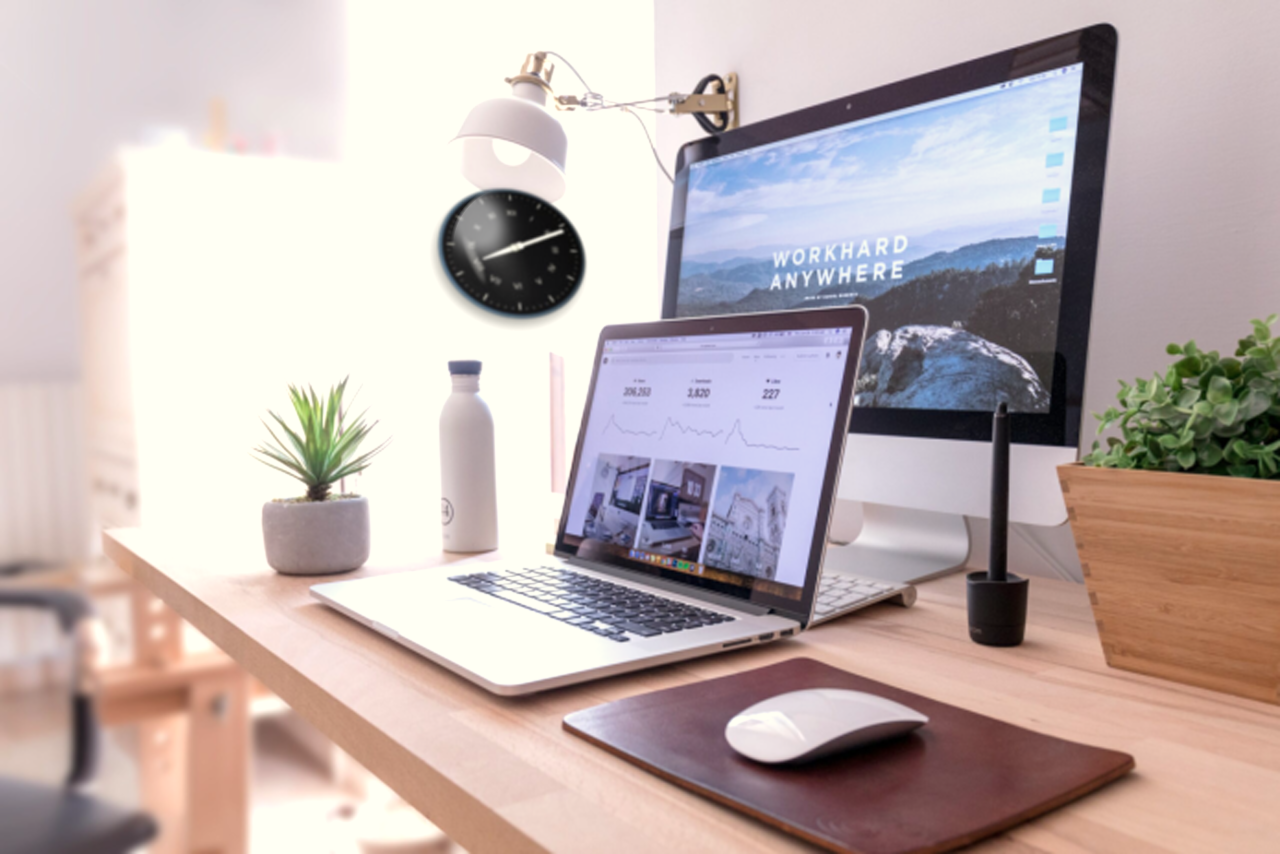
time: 8:11
